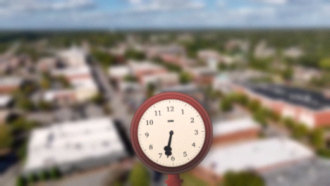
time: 6:32
